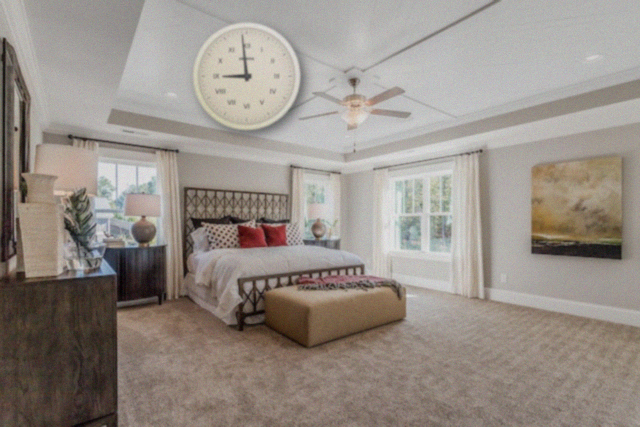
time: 8:59
